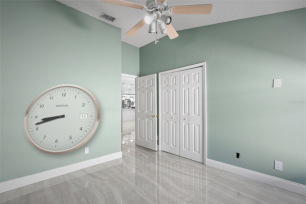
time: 8:42
